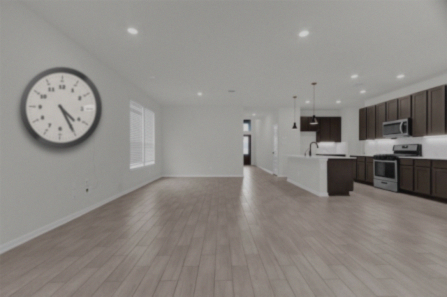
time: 4:25
